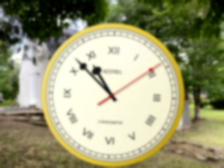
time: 10:52:09
